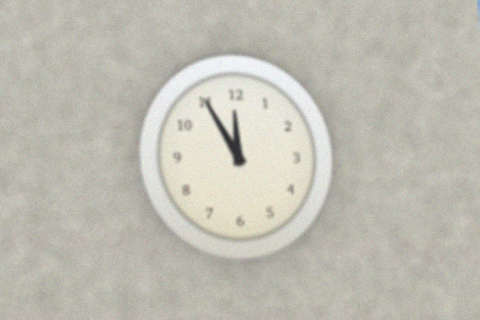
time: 11:55
